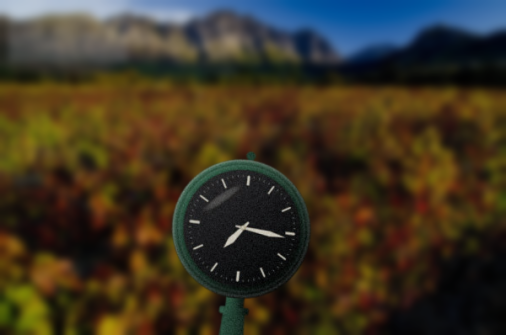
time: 7:16
